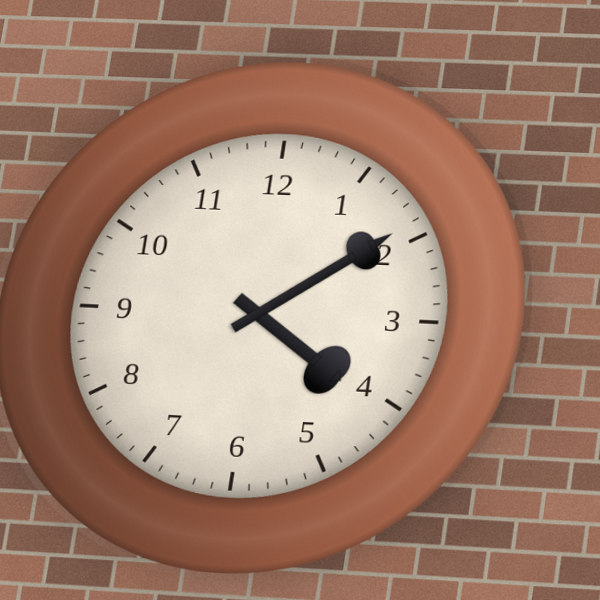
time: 4:09
